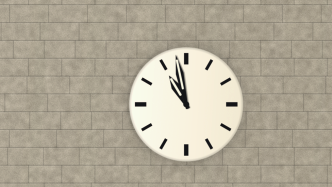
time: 10:58
